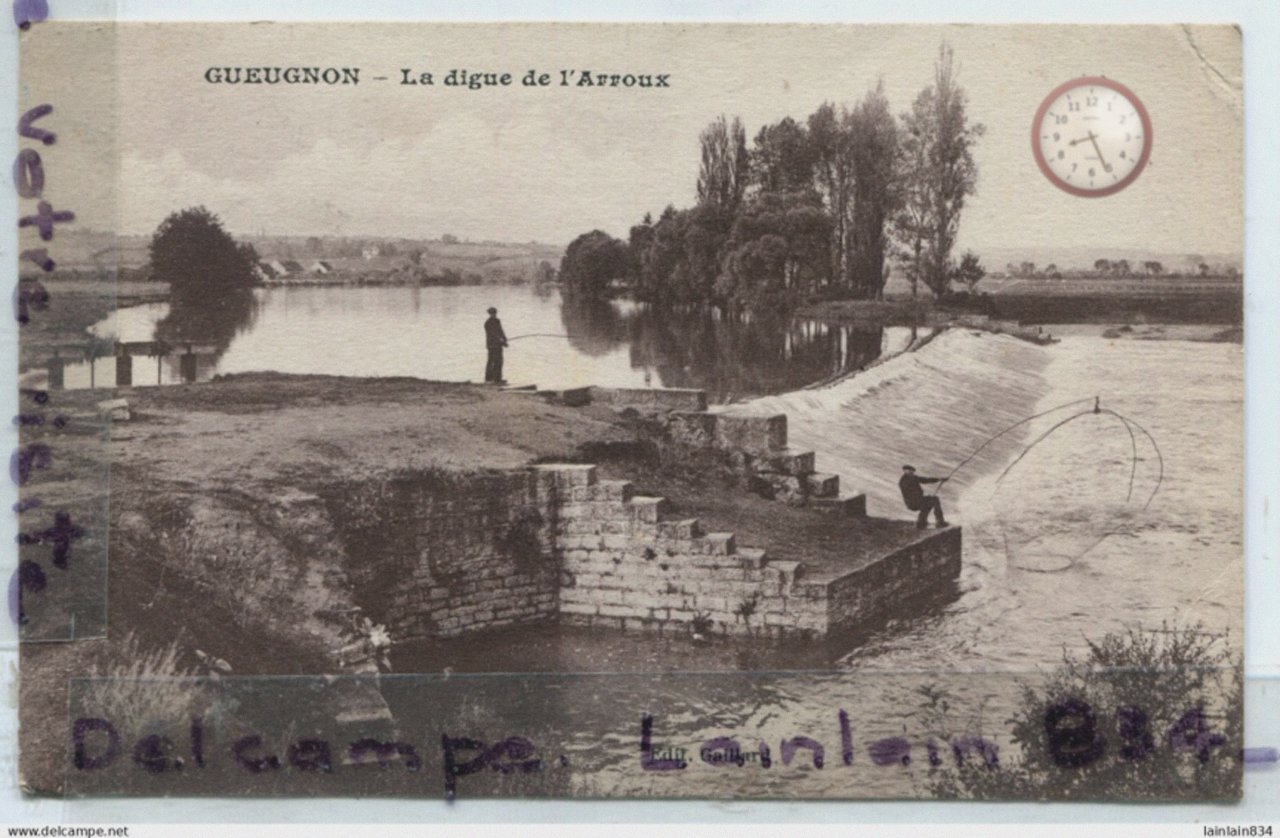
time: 8:26
